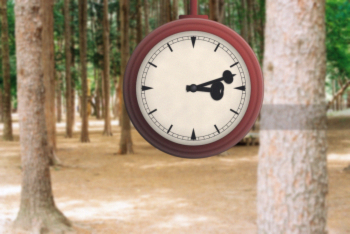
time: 3:12
